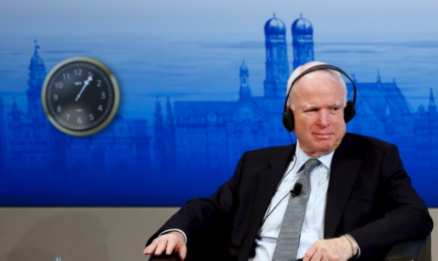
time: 1:06
